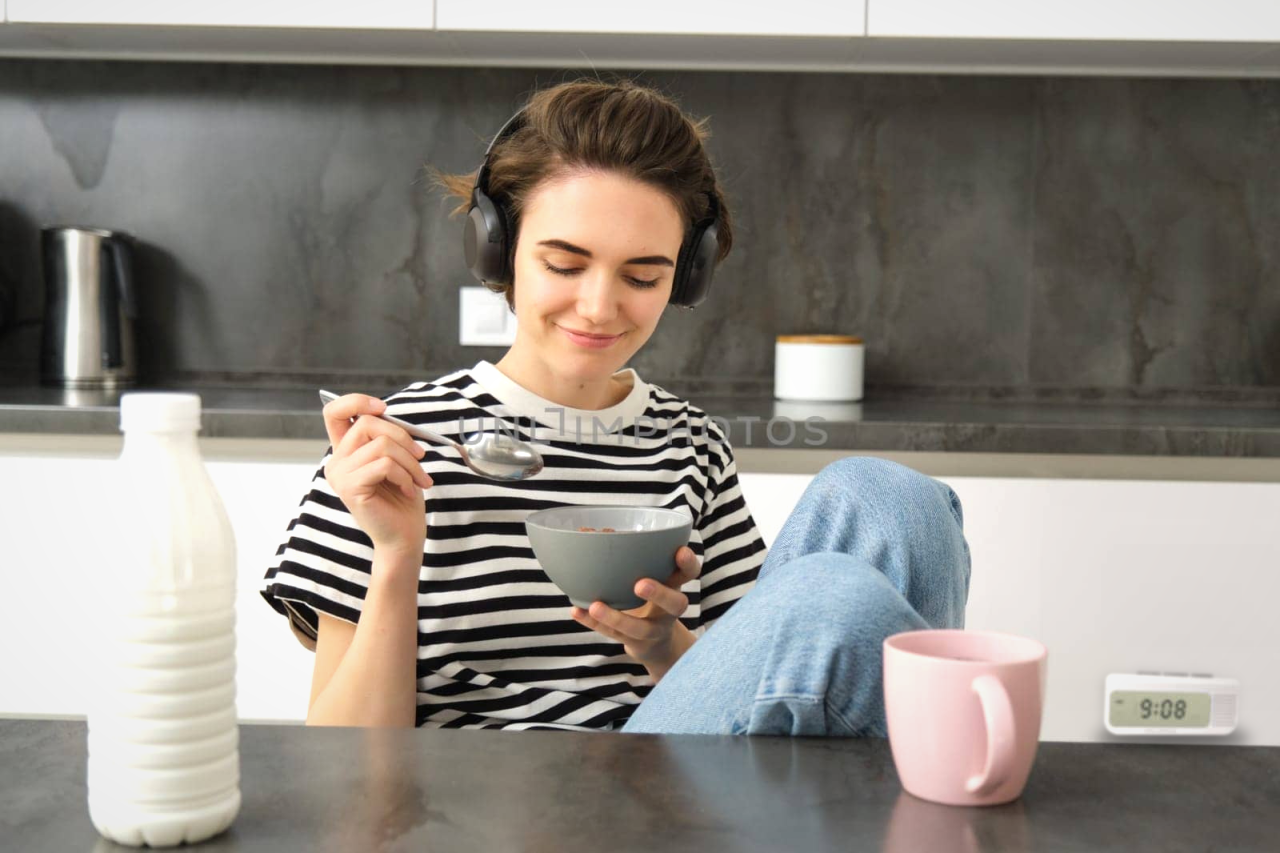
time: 9:08
